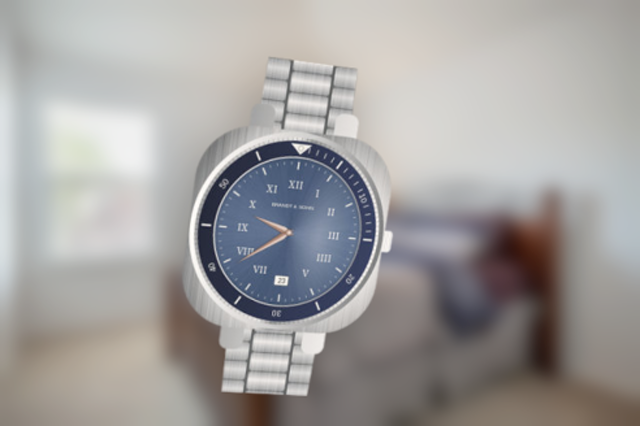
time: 9:39
